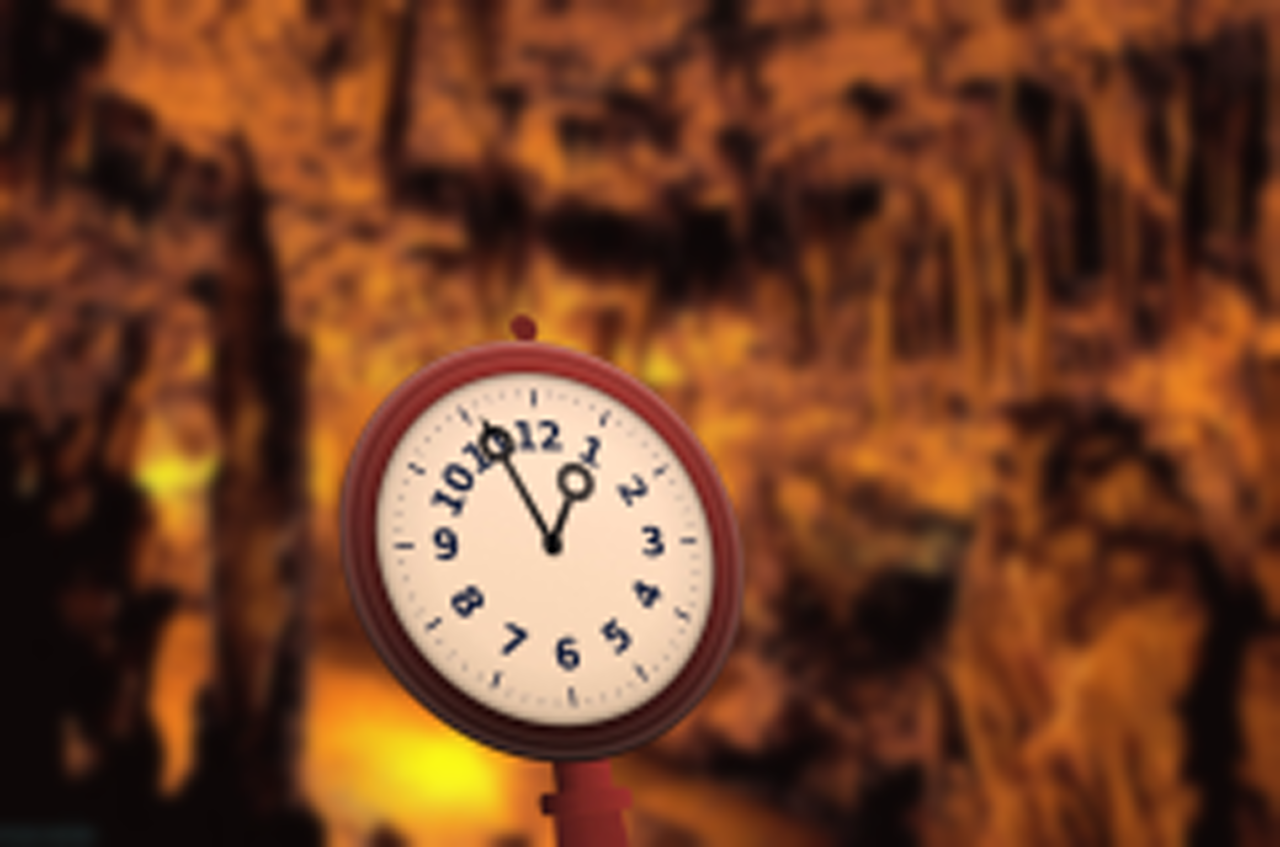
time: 12:56
